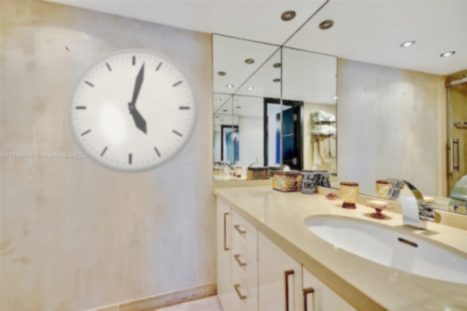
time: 5:02
